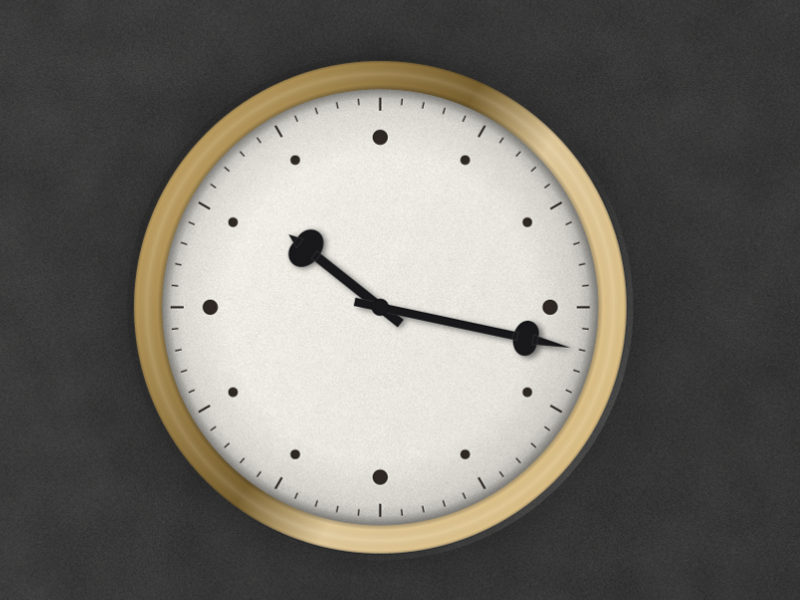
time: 10:17
